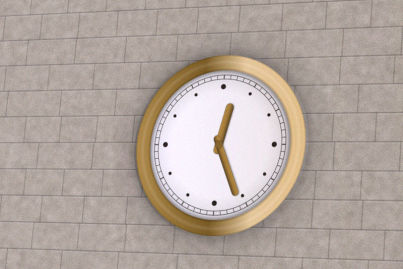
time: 12:26
